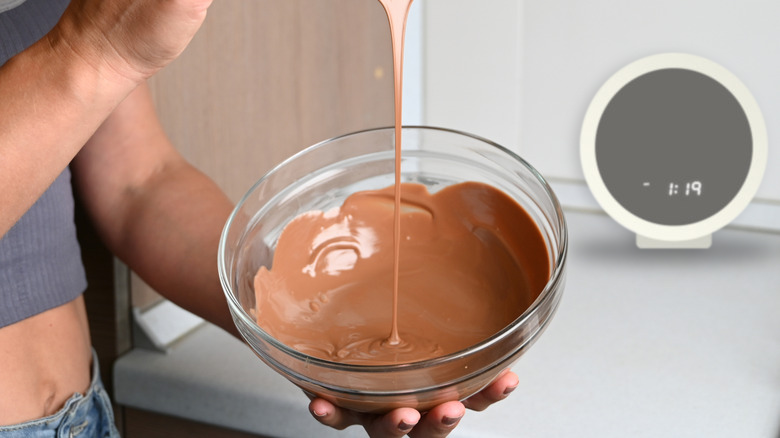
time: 1:19
